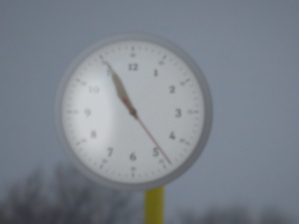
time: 10:55:24
